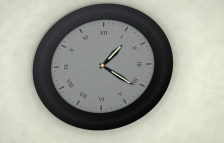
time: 1:21
